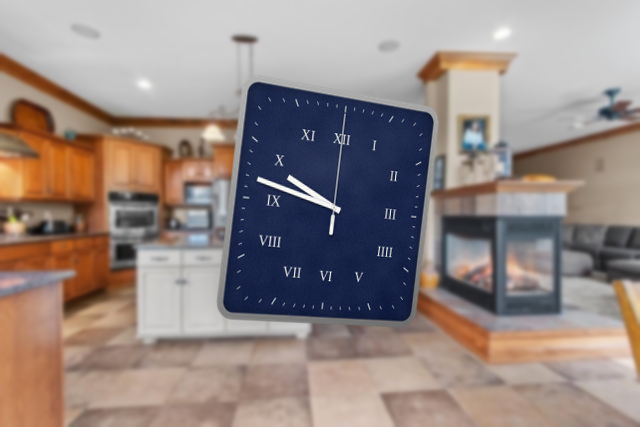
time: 9:47:00
